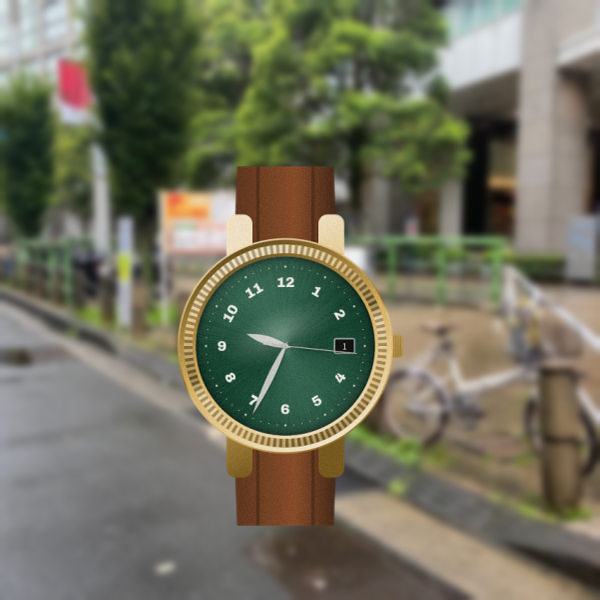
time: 9:34:16
